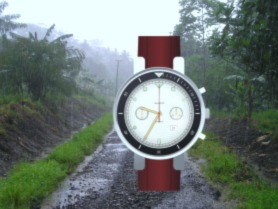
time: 9:35
